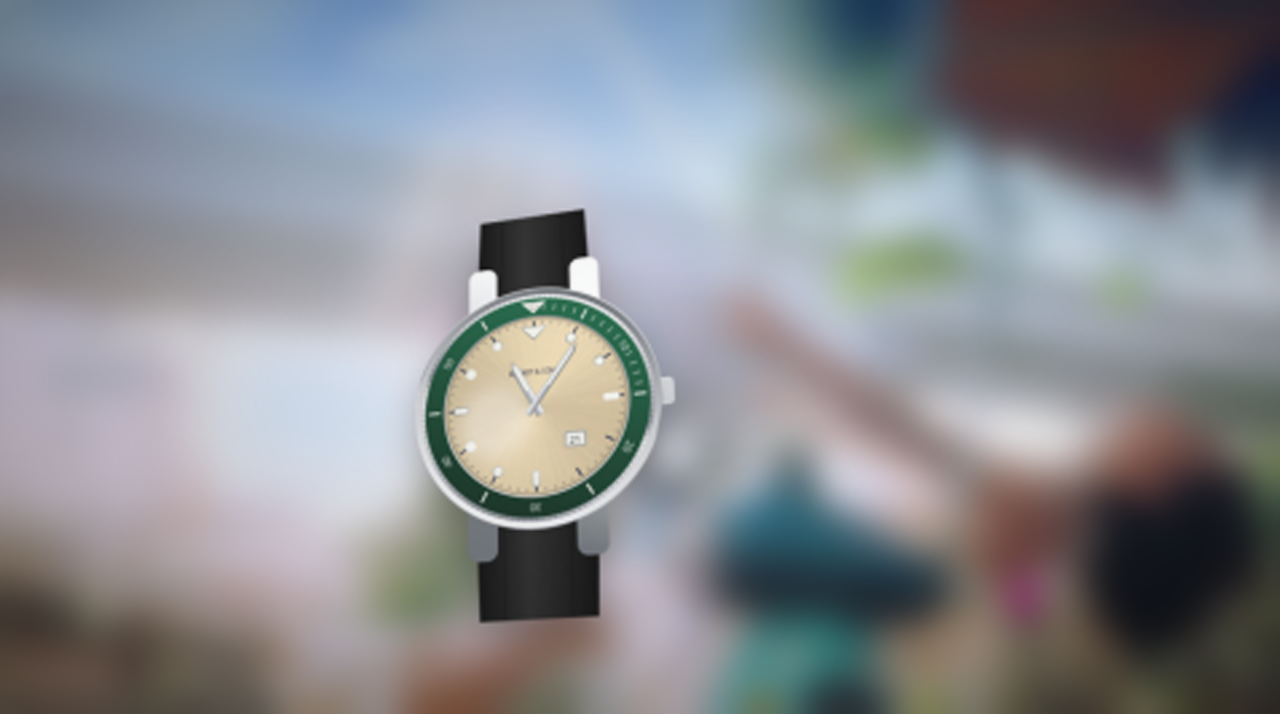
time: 11:06
